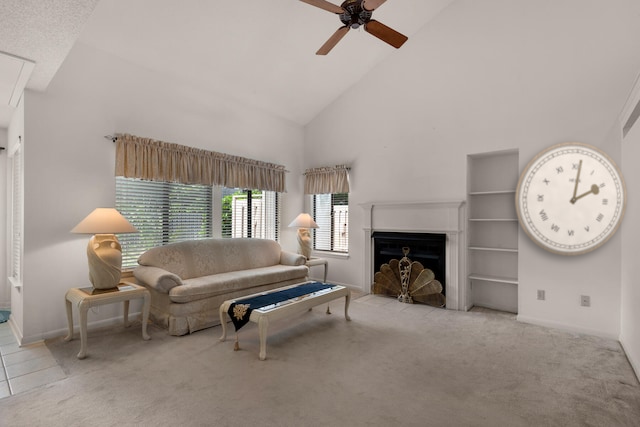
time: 2:01
